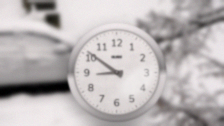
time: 8:51
